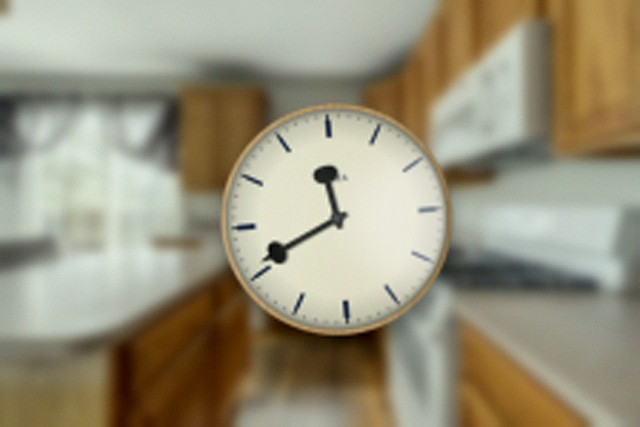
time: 11:41
